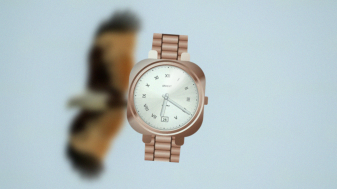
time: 6:20
